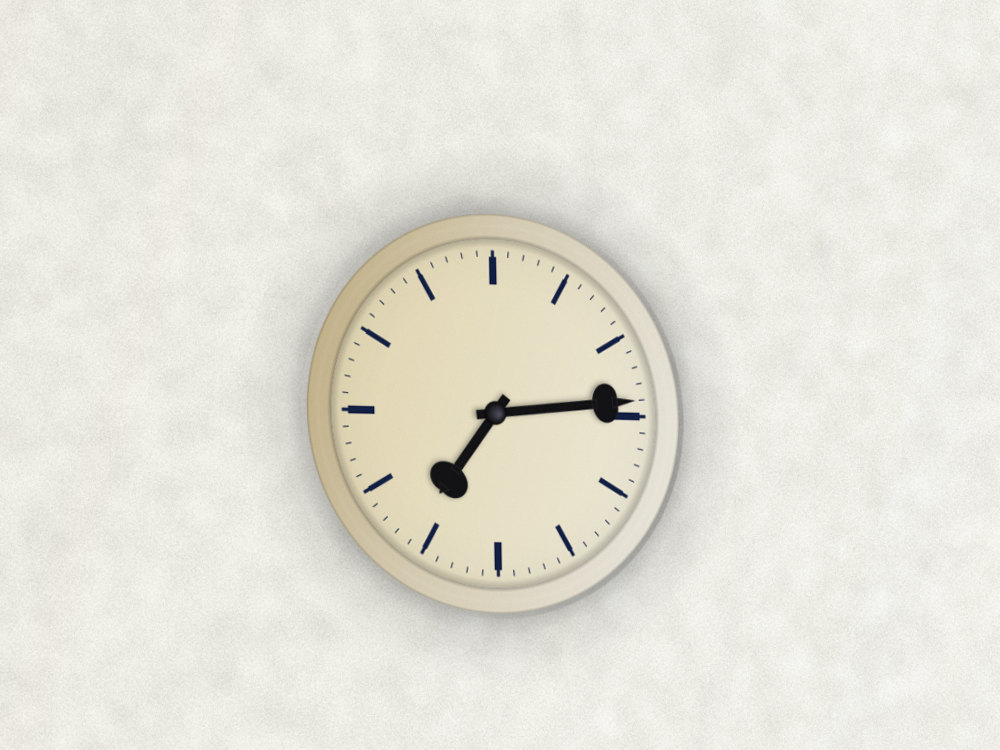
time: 7:14
